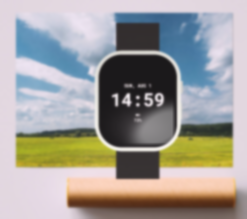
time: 14:59
